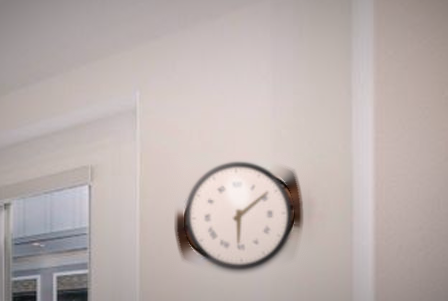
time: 6:09
